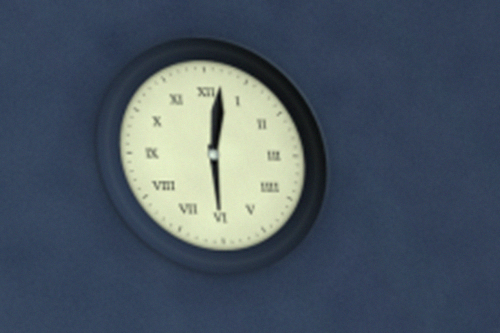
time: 6:02
